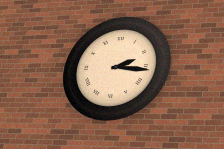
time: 2:16
